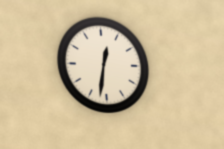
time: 12:32
